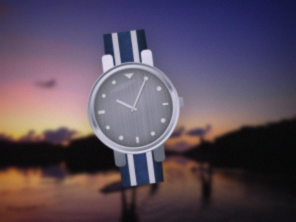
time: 10:05
